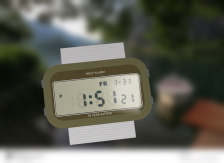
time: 1:51:21
